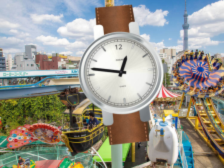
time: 12:47
